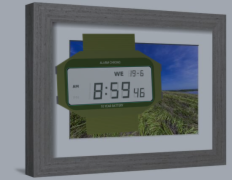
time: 8:59:46
